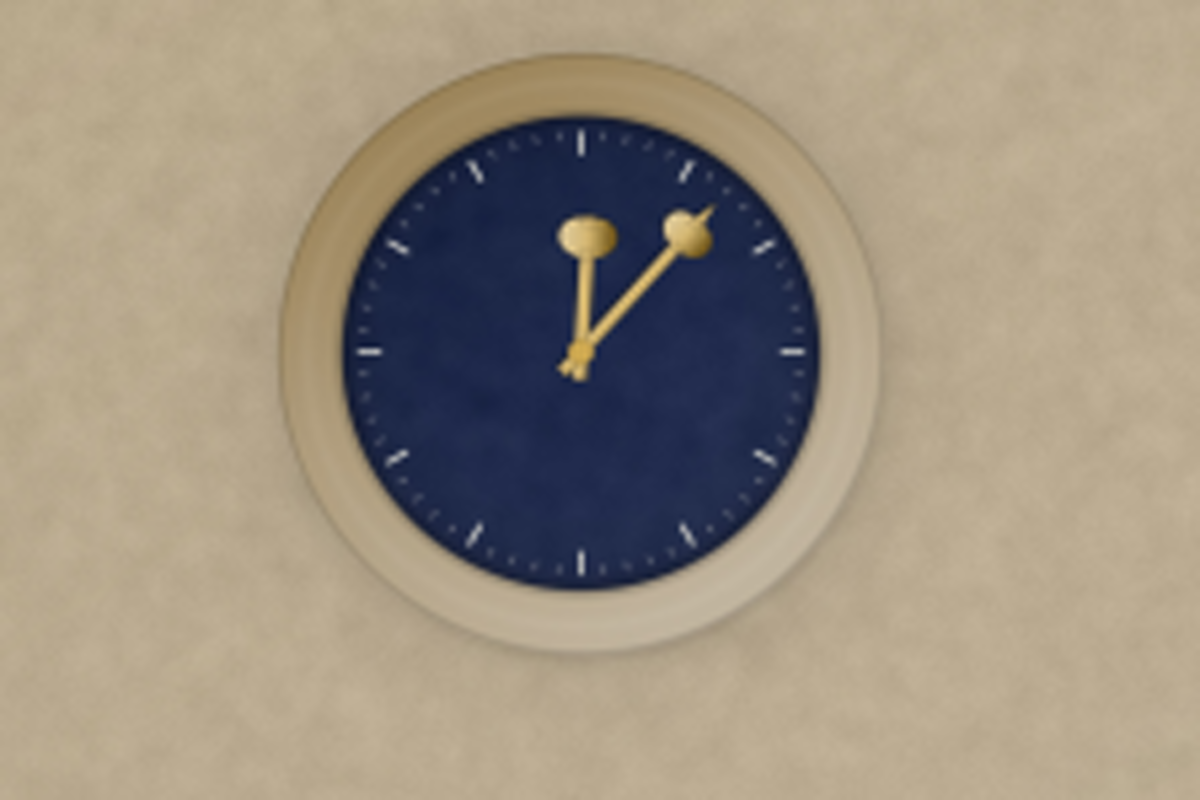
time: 12:07
